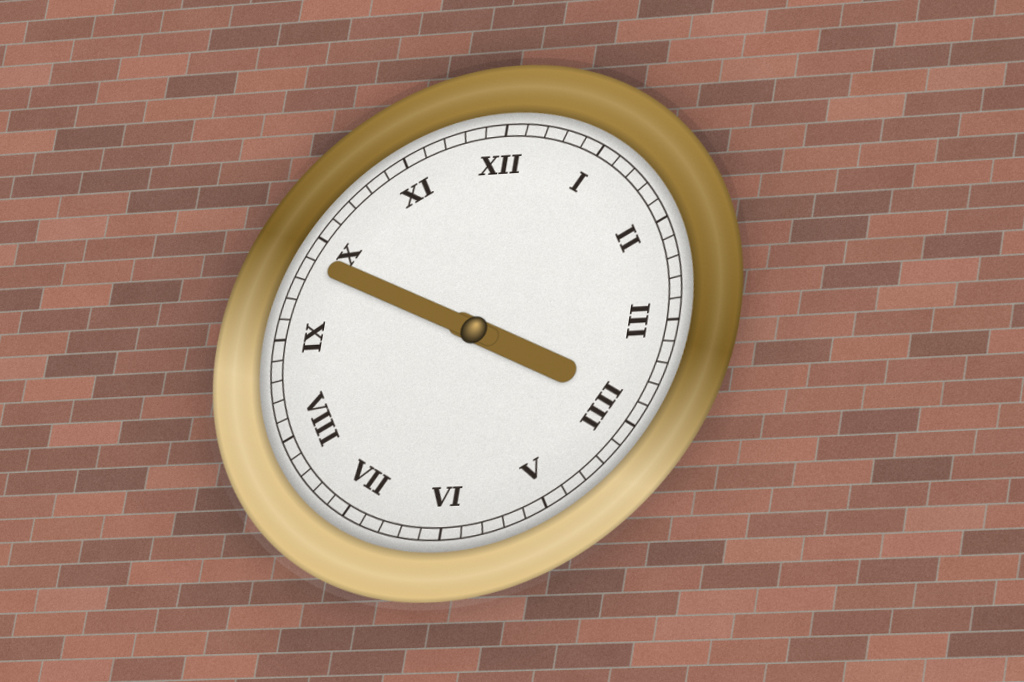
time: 3:49
